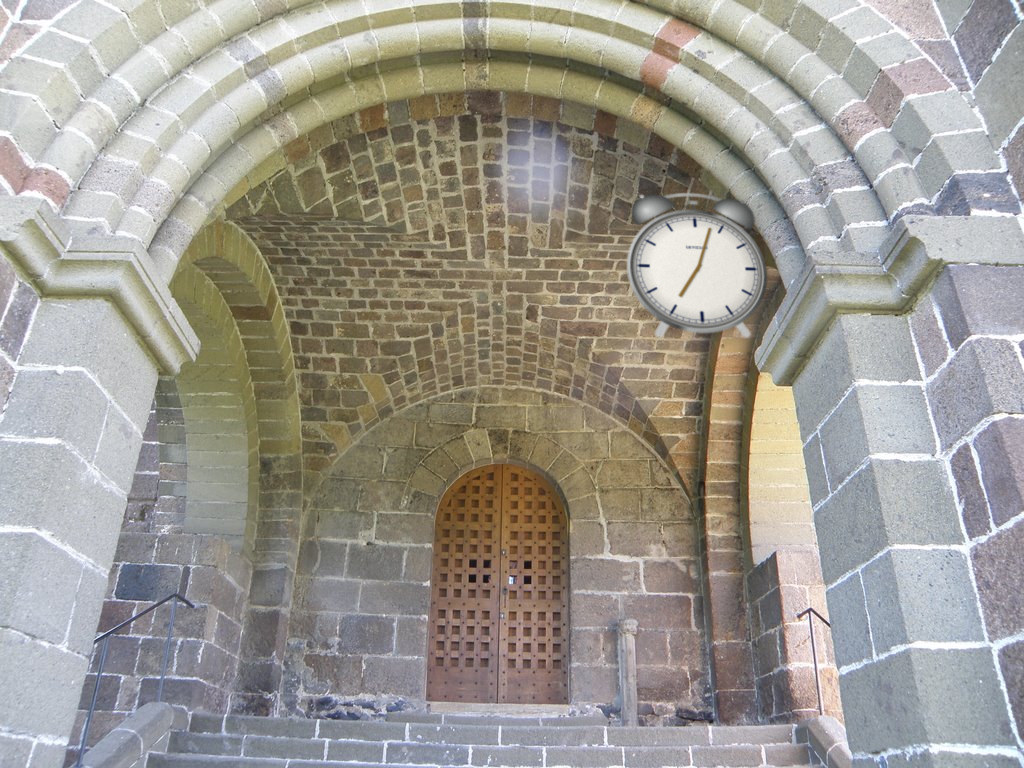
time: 7:03
